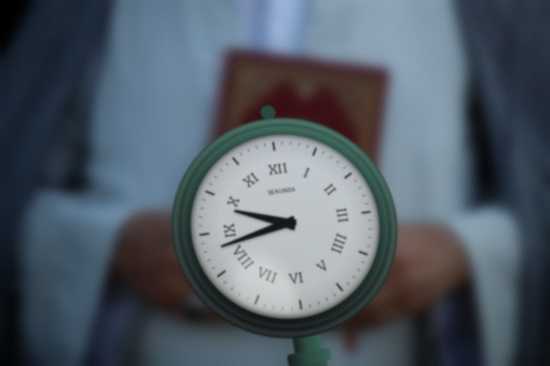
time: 9:43
